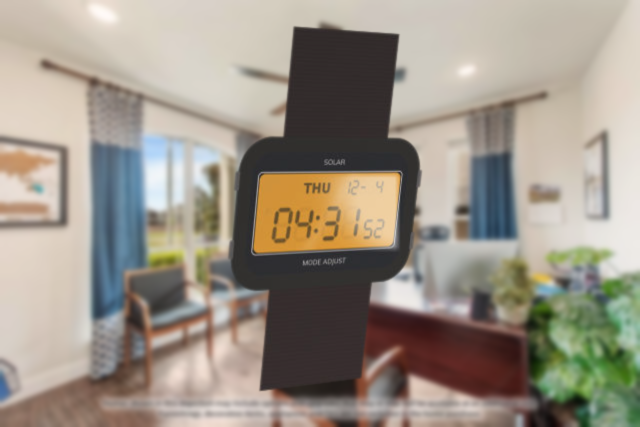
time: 4:31:52
